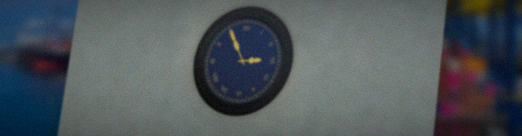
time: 2:55
